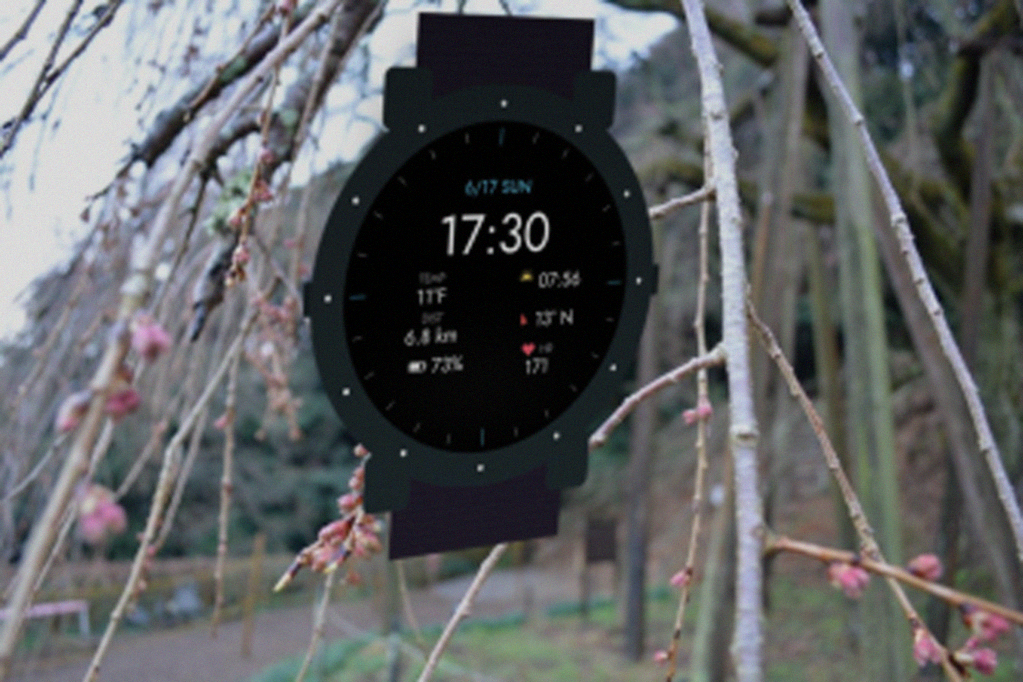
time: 17:30
